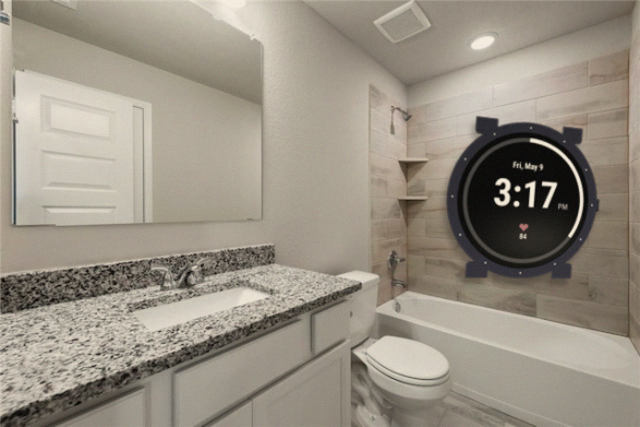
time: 3:17
